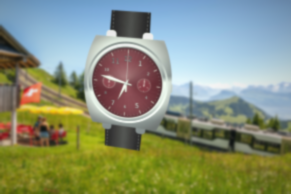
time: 6:47
